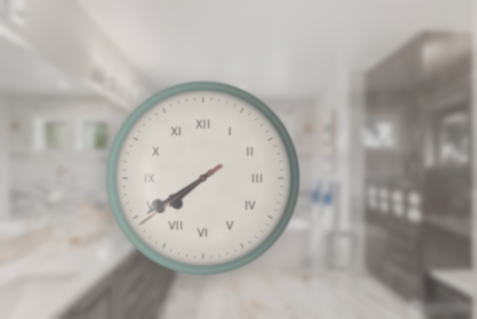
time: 7:39:39
